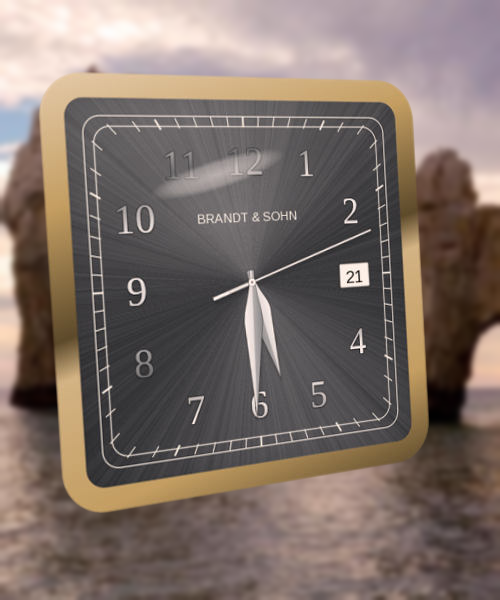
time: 5:30:12
